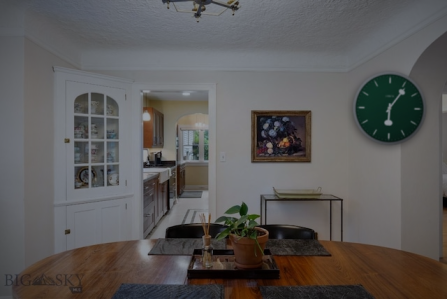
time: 6:06
